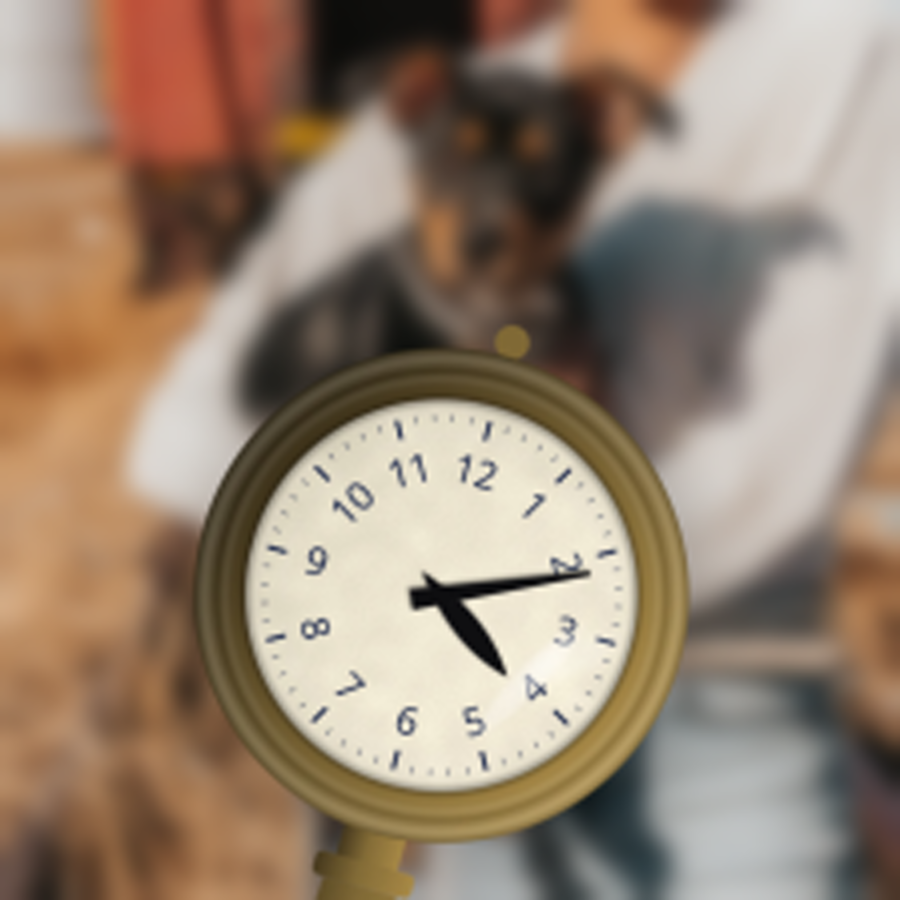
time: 4:11
